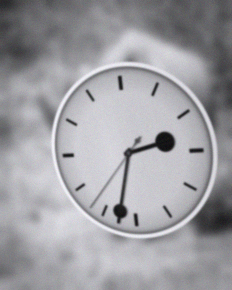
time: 2:32:37
